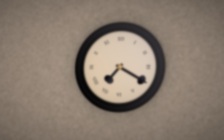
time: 7:20
